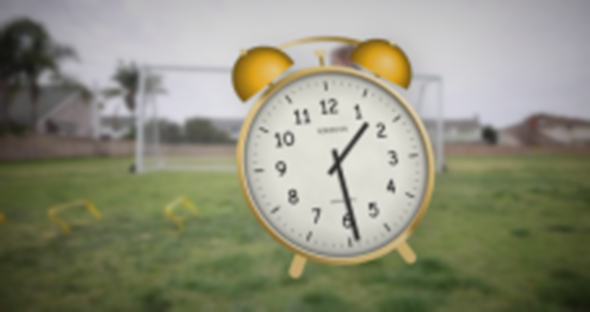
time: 1:29
